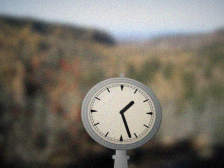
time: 1:27
